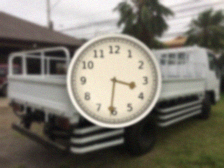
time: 3:31
